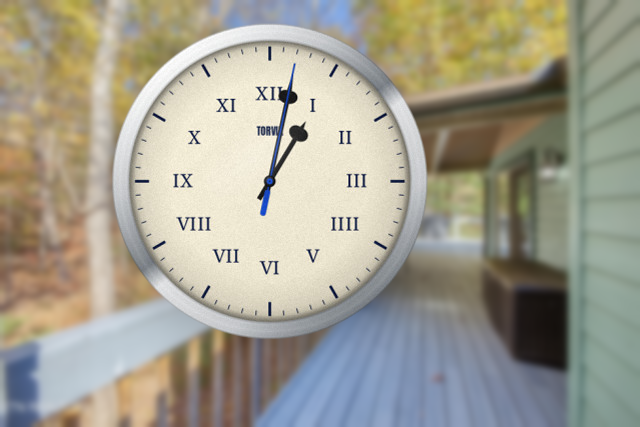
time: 1:02:02
